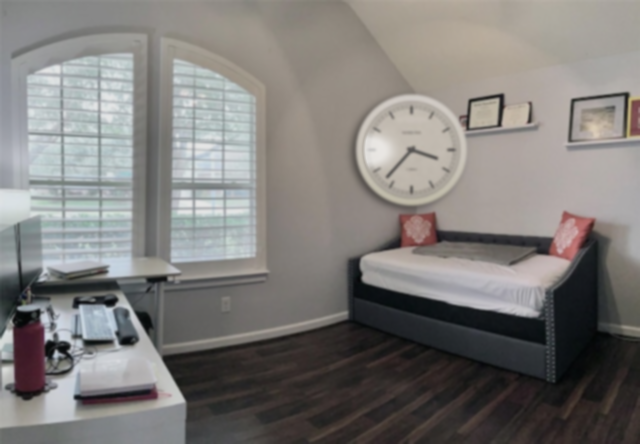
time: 3:37
